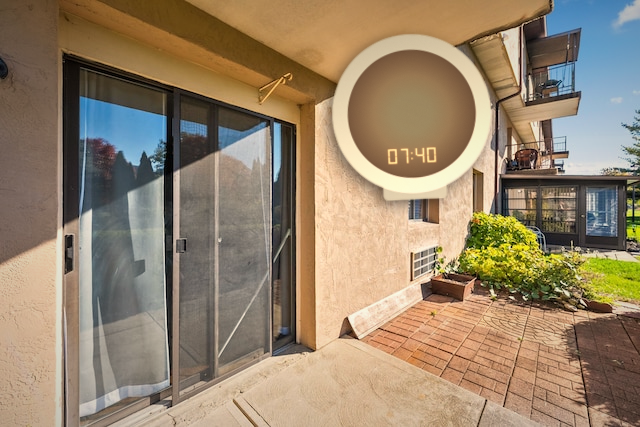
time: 7:40
